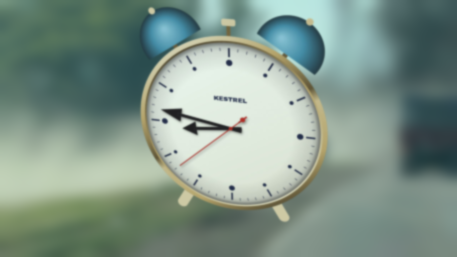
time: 8:46:38
